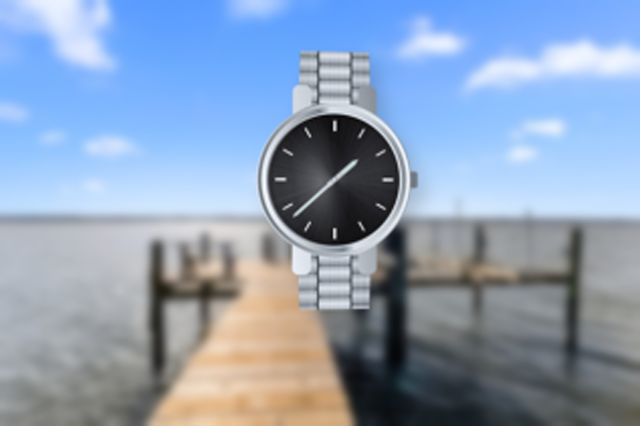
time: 1:38
